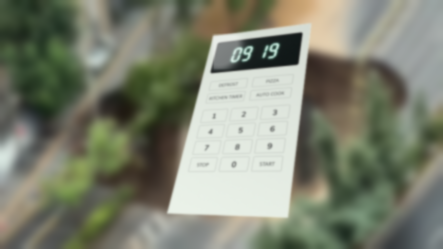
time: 9:19
